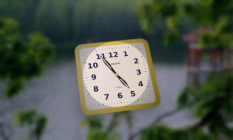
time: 4:55
